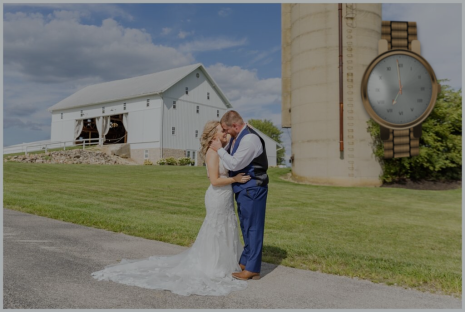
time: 6:59
